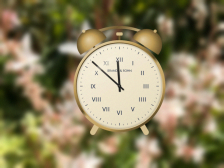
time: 11:52
